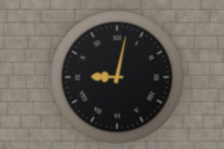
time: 9:02
